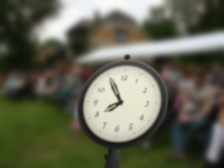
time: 7:55
